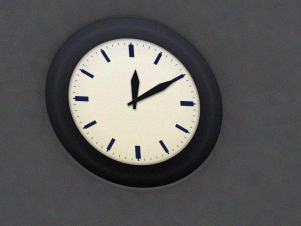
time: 12:10
